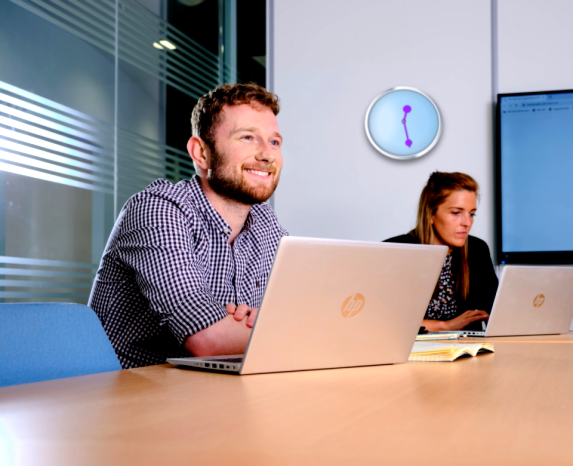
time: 12:28
